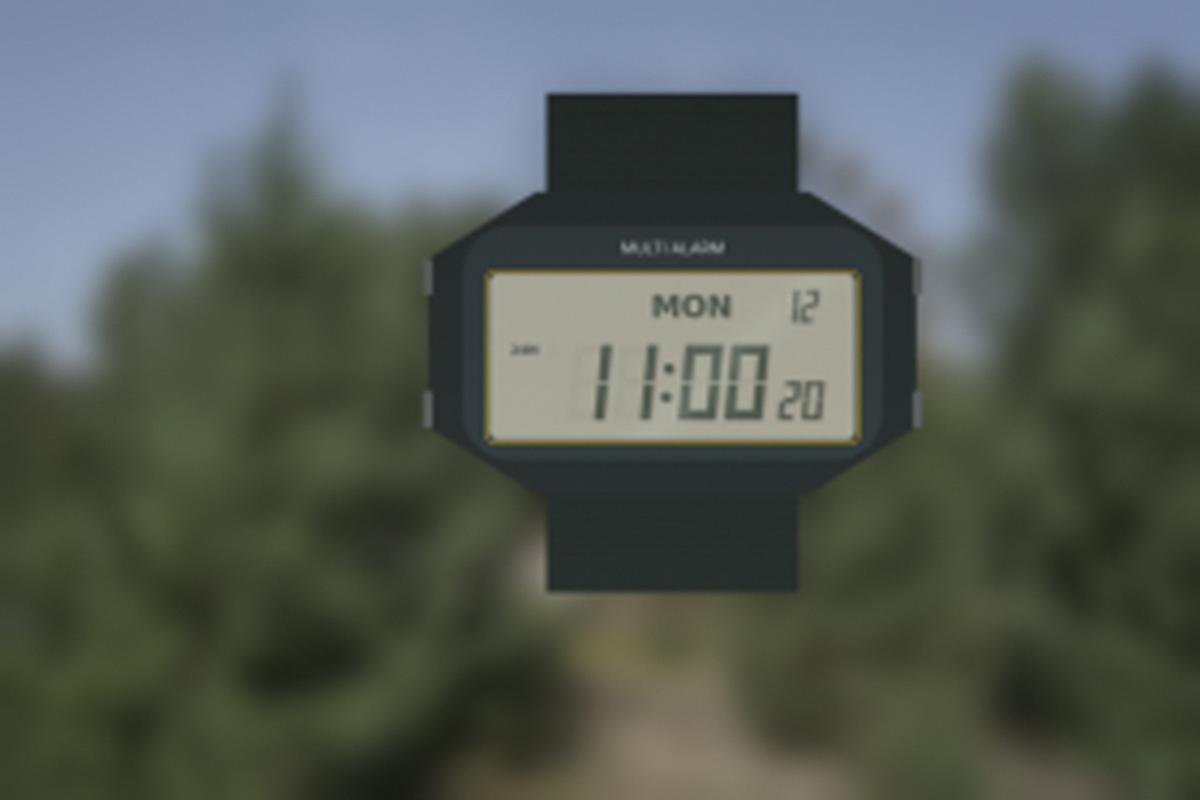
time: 11:00:20
